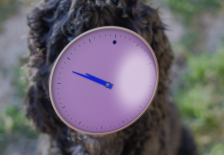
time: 9:48
